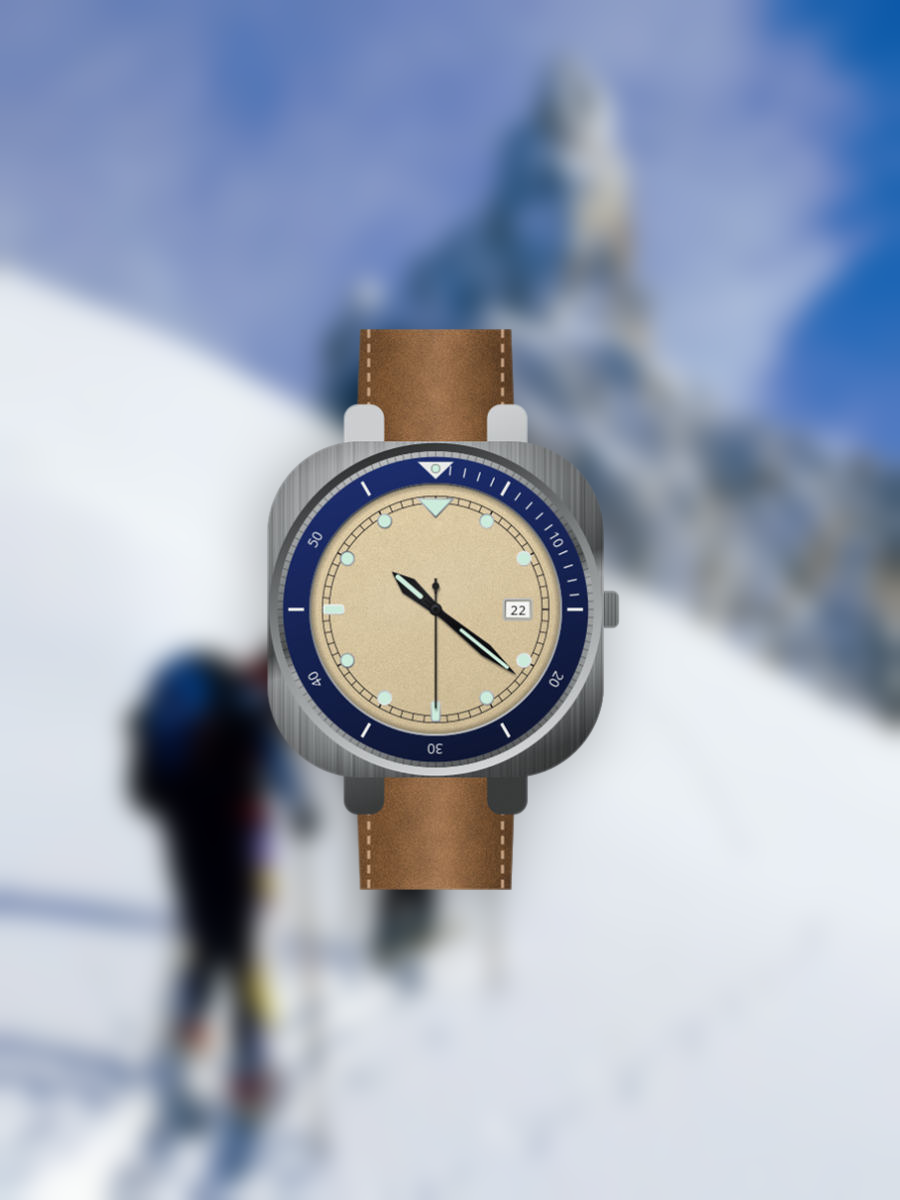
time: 10:21:30
